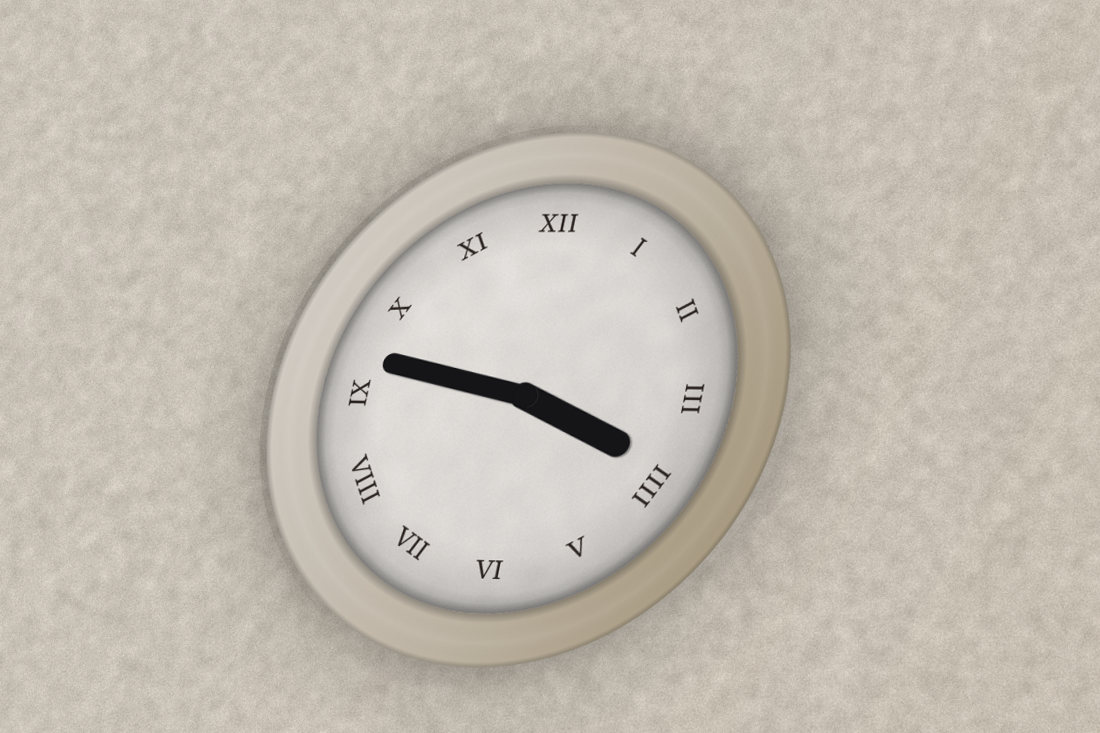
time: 3:47
